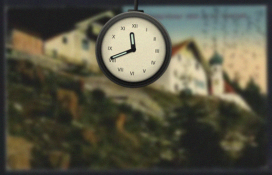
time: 11:41
